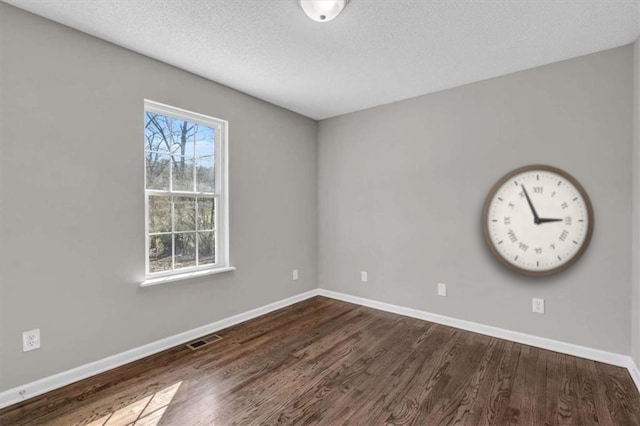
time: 2:56
